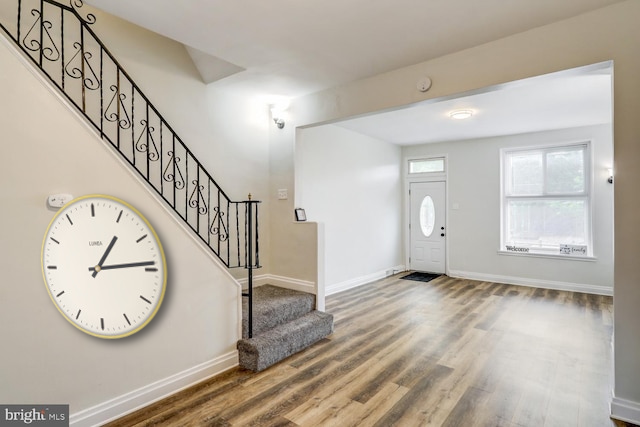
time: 1:14
